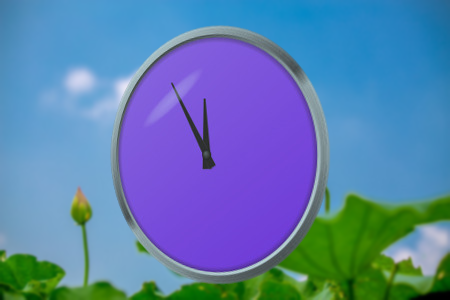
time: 11:55
